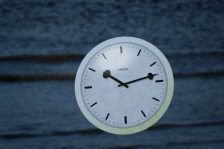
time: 10:13
